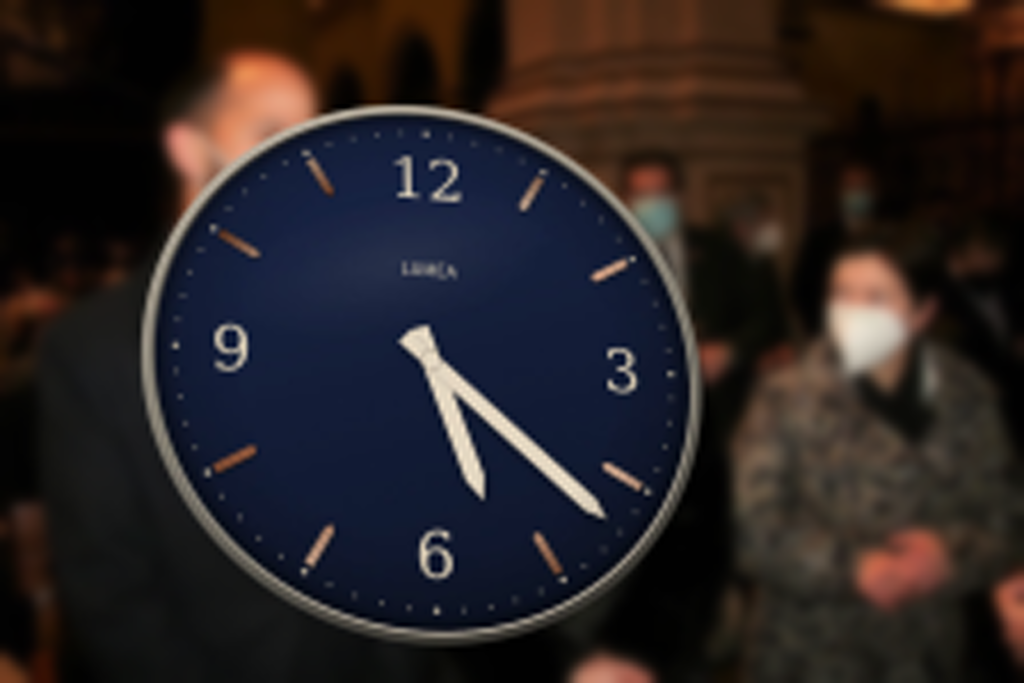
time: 5:22
